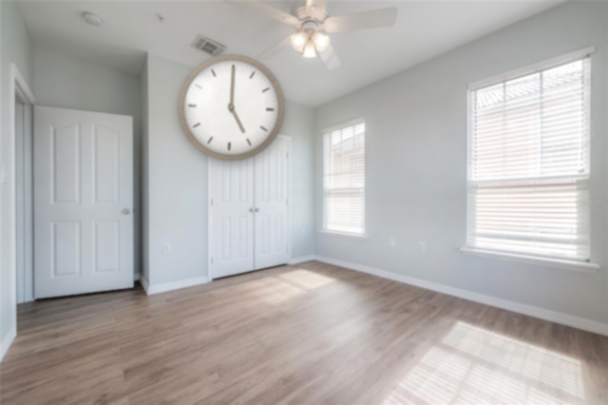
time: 5:00
